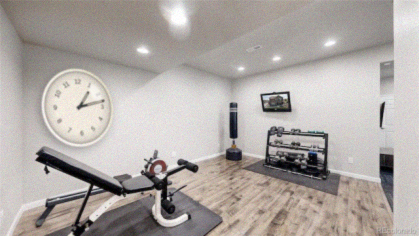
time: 1:13
